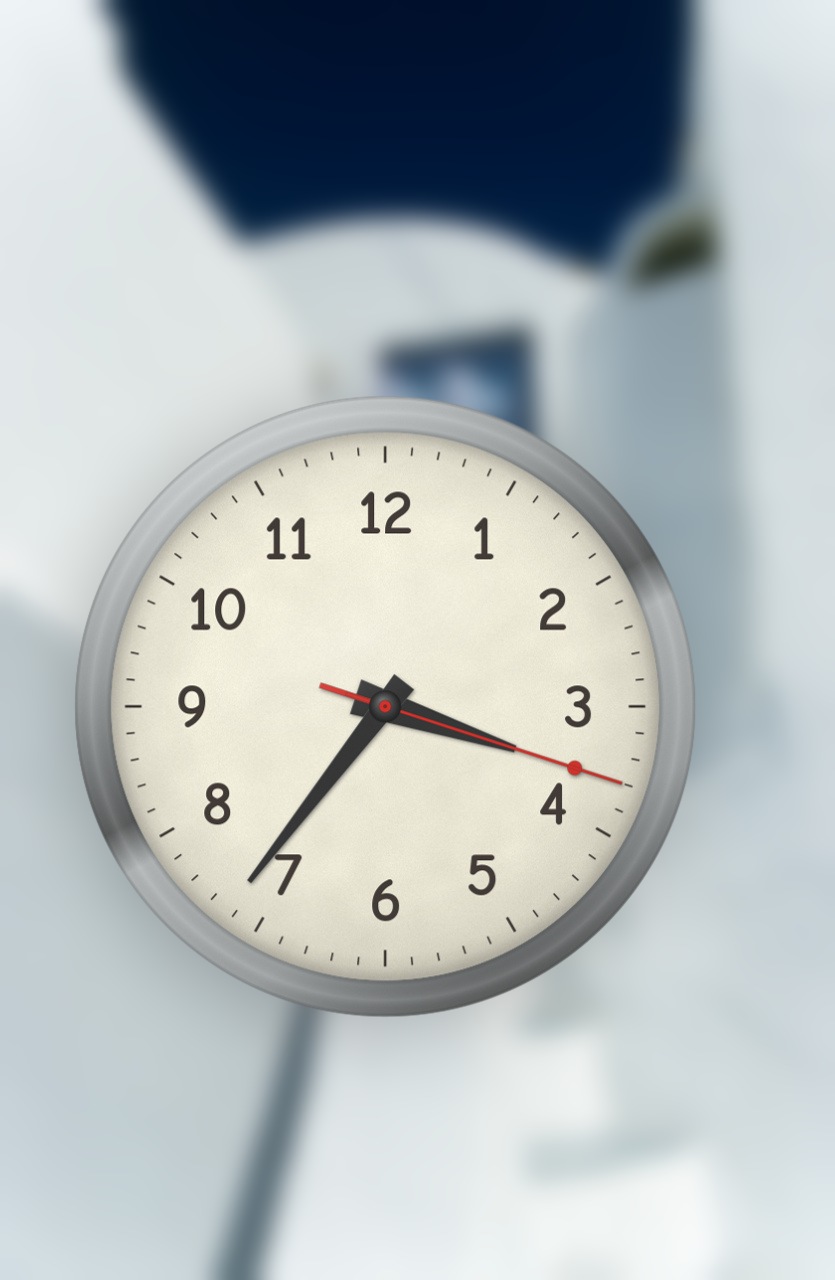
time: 3:36:18
